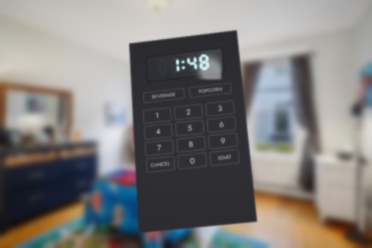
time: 1:48
